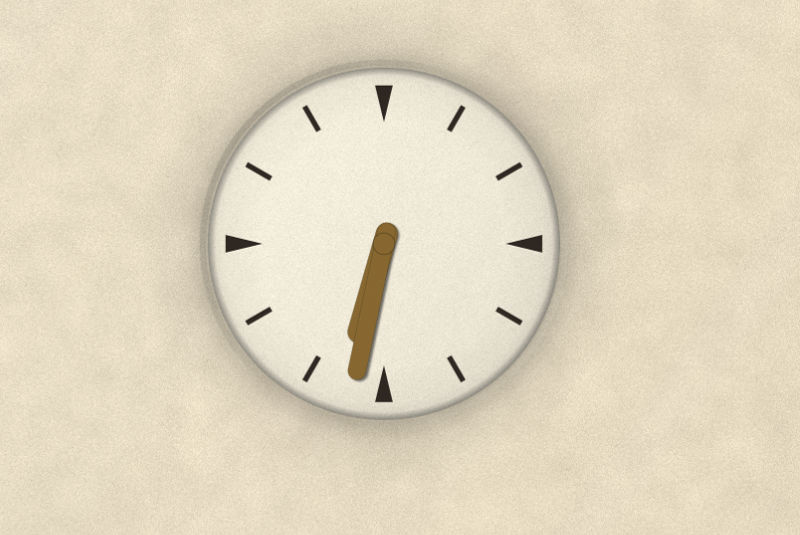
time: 6:32
